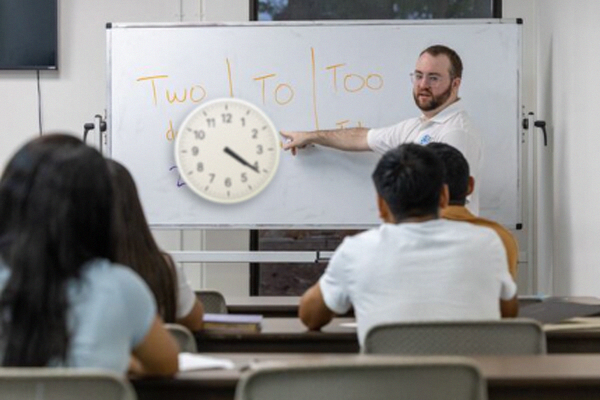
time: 4:21
